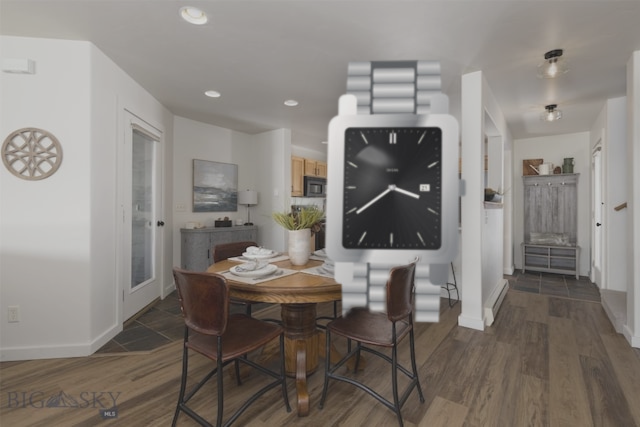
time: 3:39
